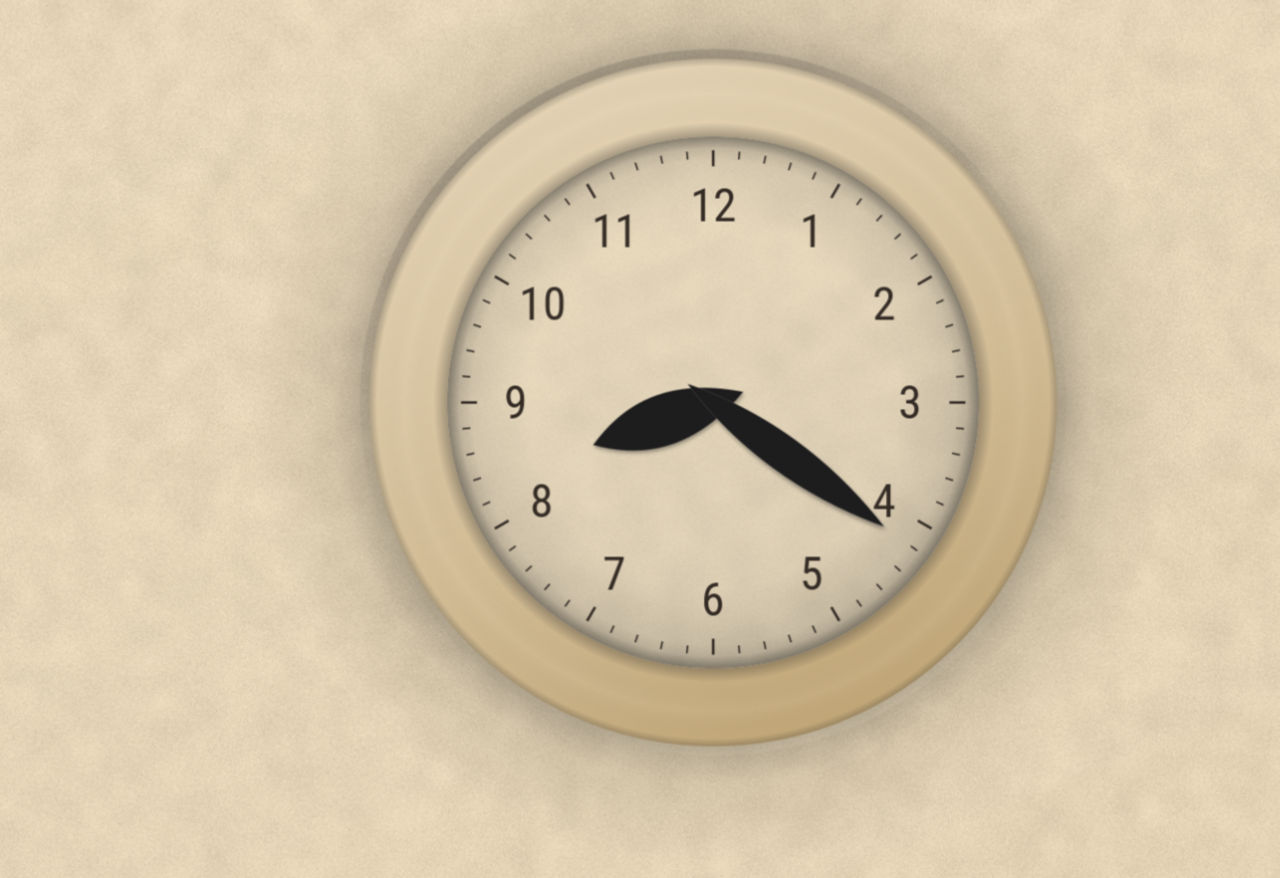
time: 8:21
